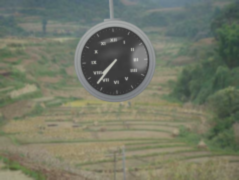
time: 7:37
